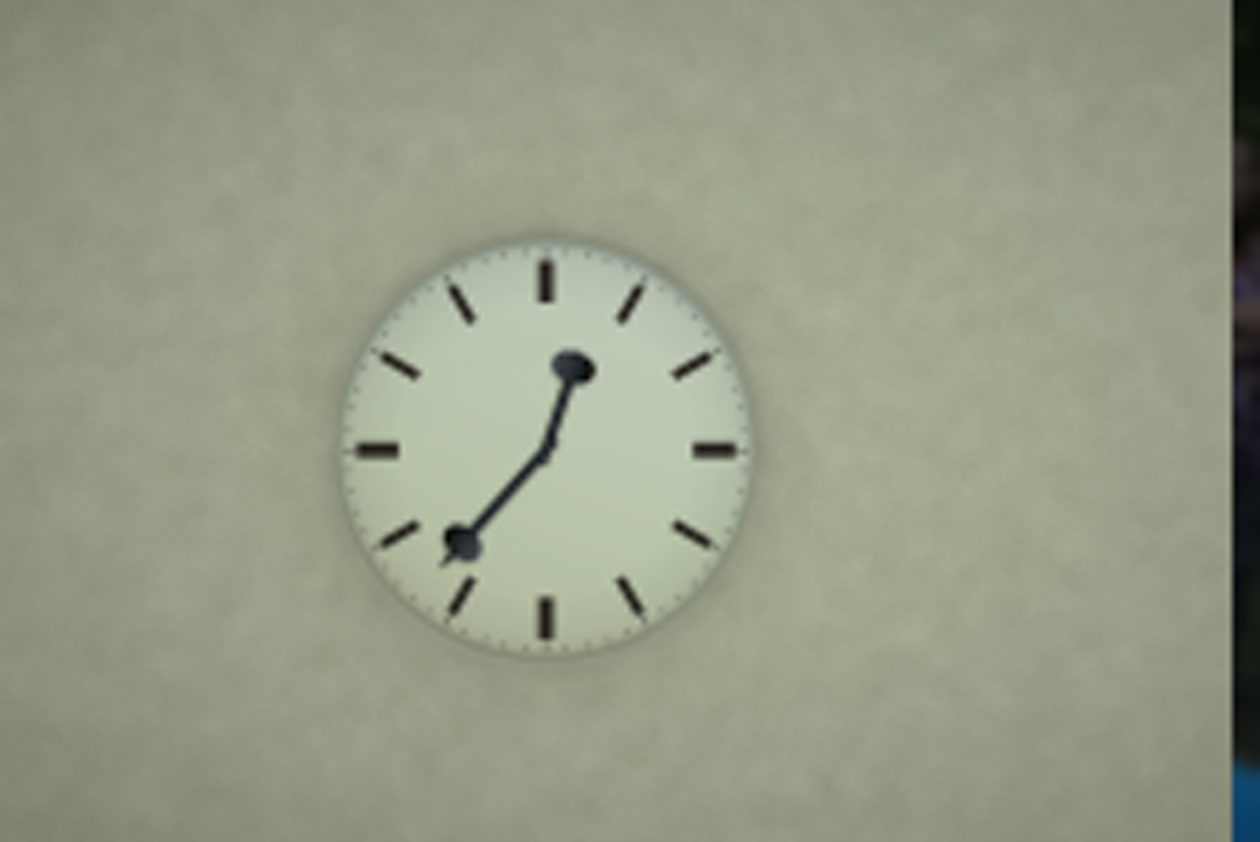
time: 12:37
